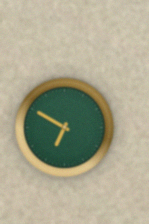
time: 6:50
